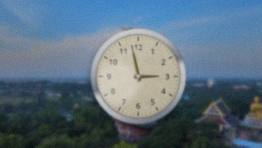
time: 2:58
